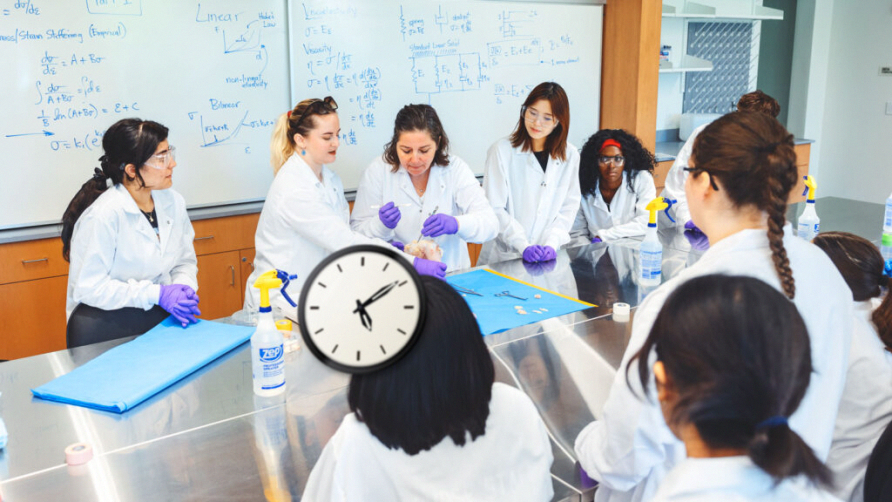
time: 5:09
